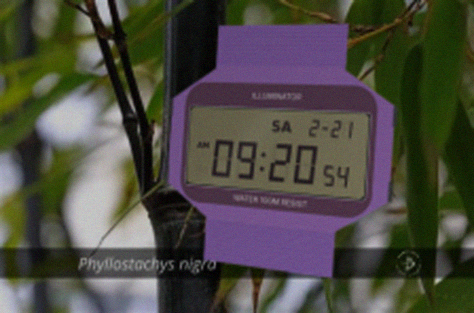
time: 9:20:54
